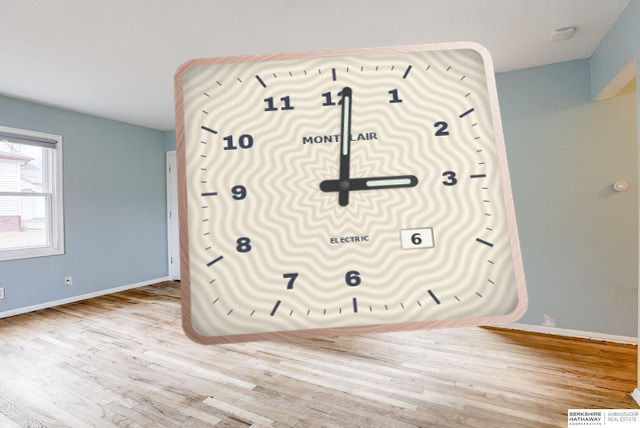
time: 3:01
